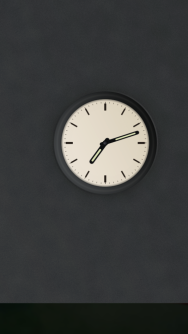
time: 7:12
